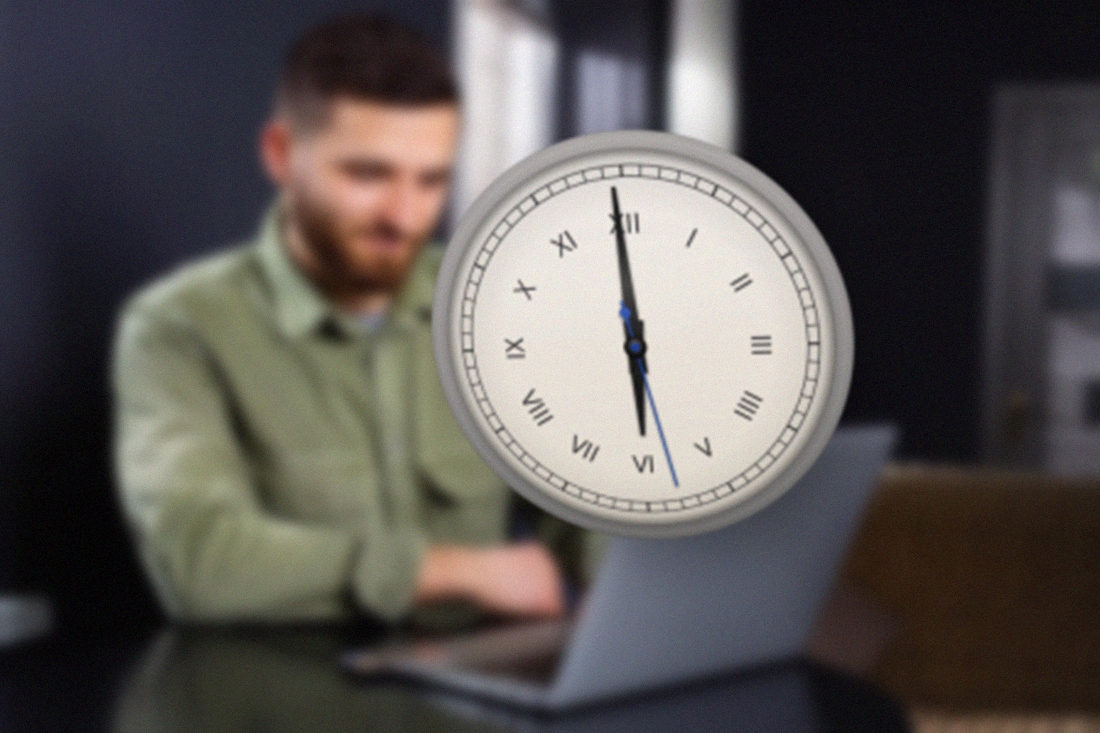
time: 5:59:28
